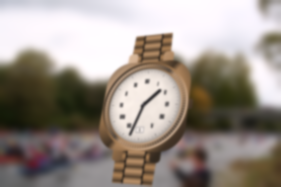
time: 1:33
